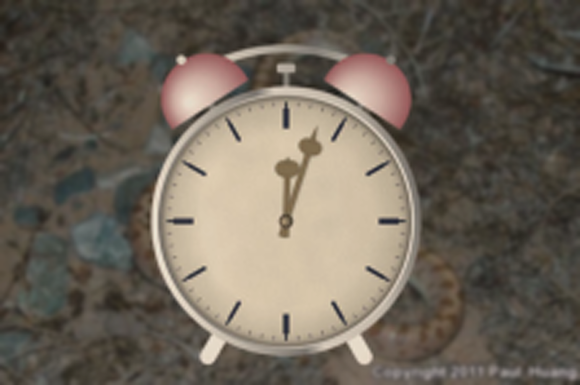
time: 12:03
